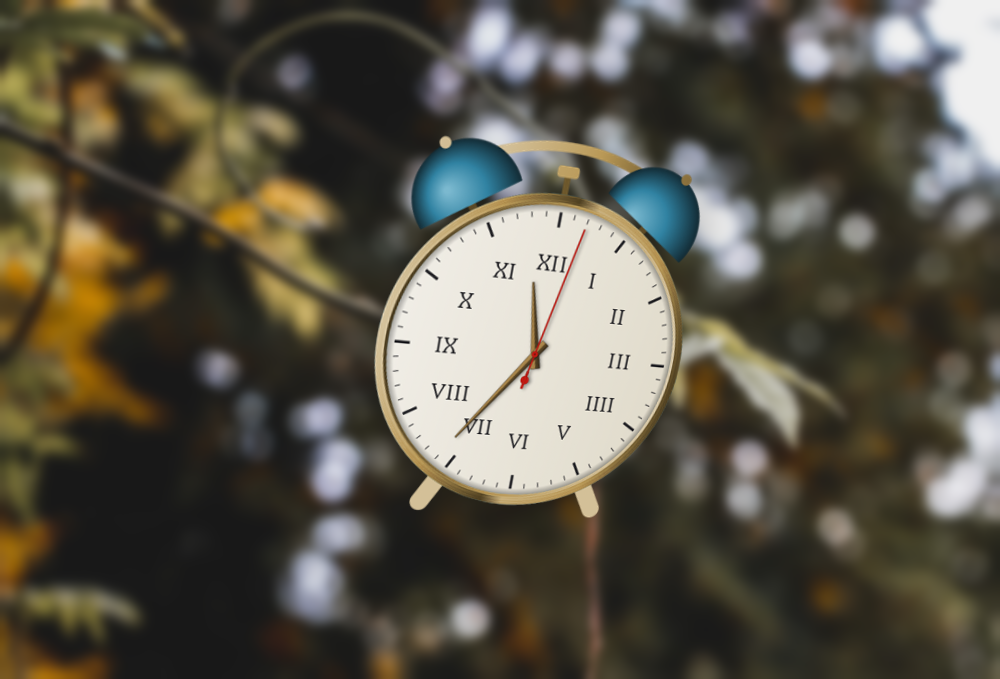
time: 11:36:02
